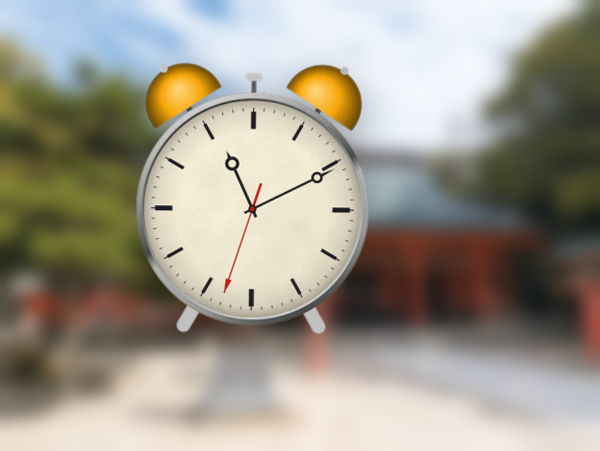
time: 11:10:33
